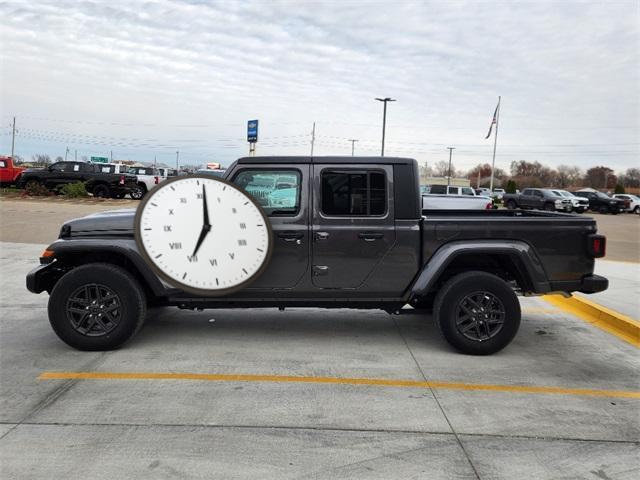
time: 7:01
